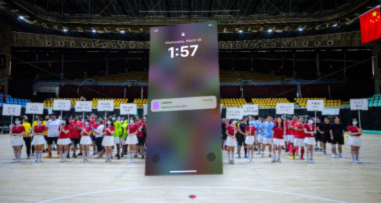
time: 1:57
